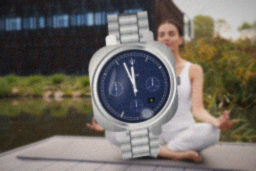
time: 11:57
